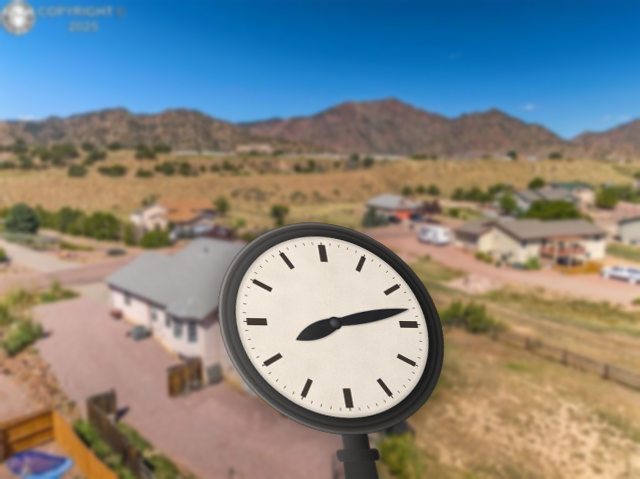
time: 8:13
